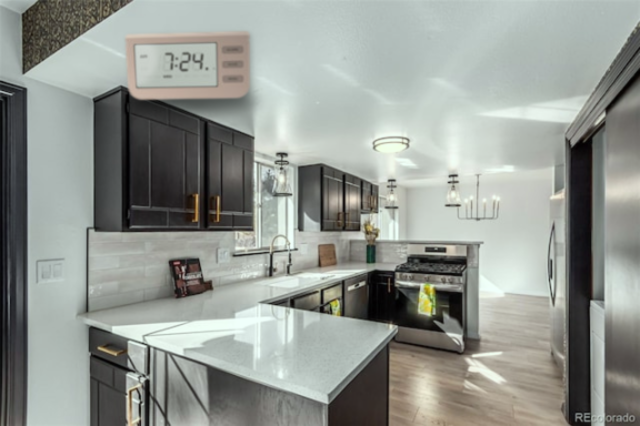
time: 7:24
